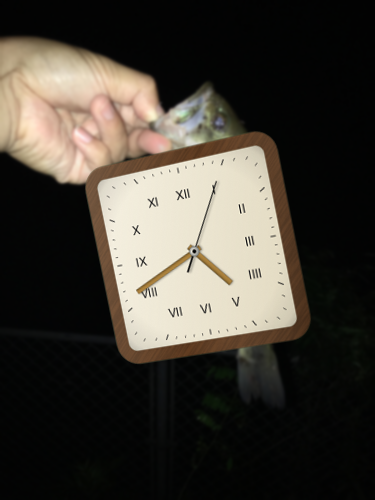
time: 4:41:05
